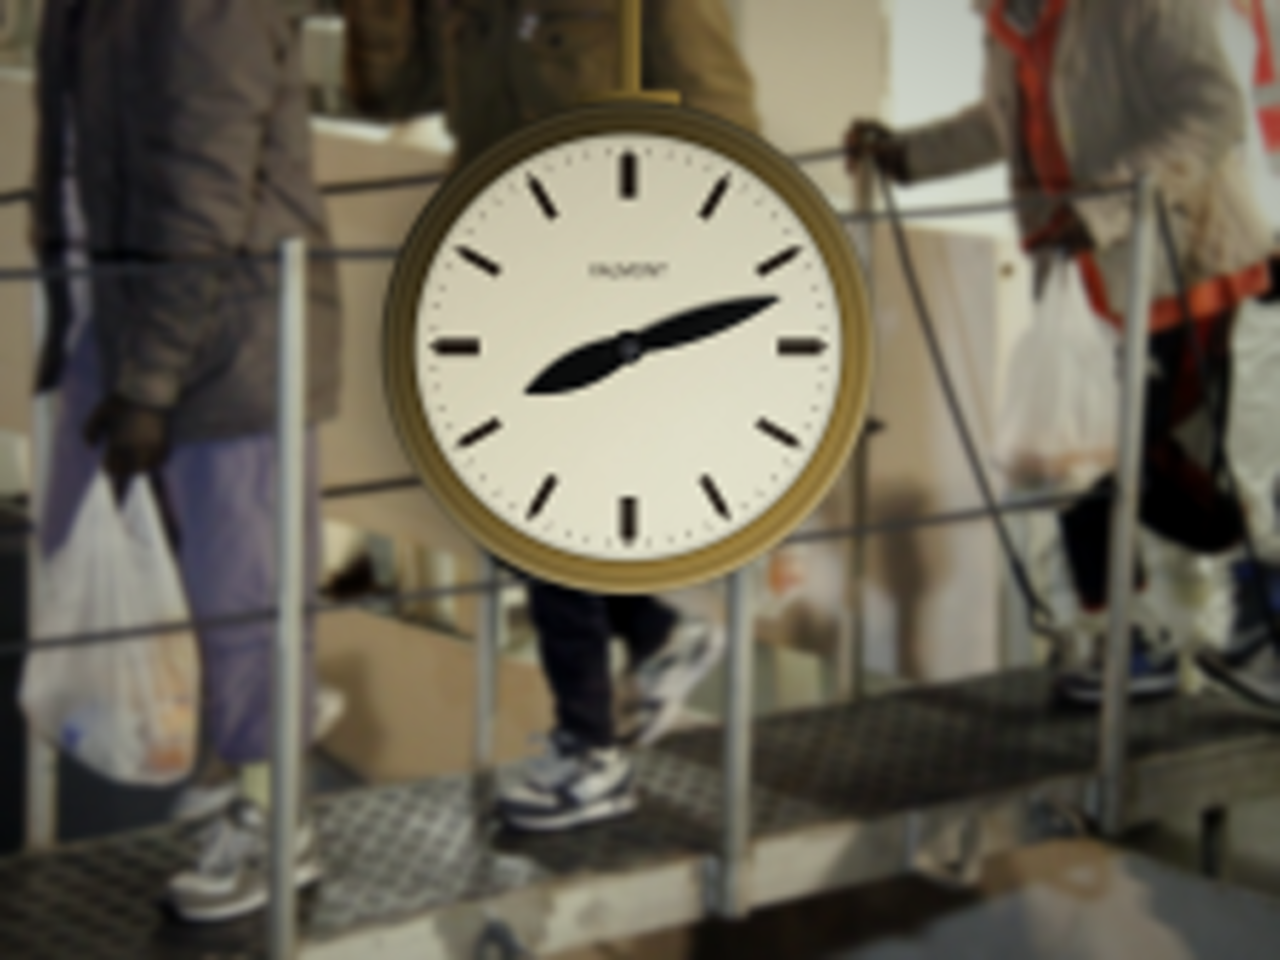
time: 8:12
